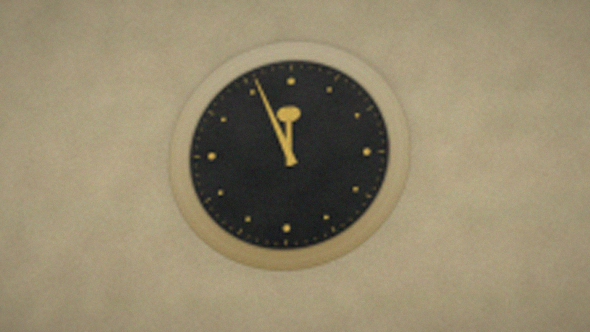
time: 11:56
